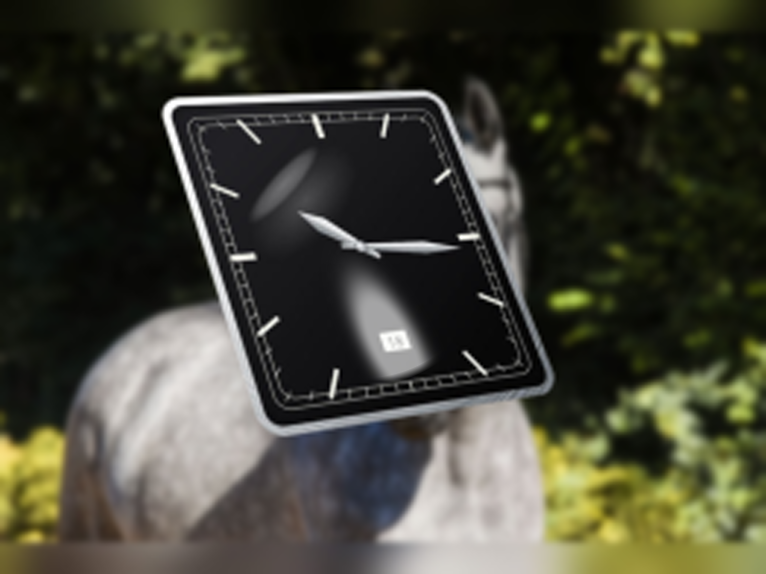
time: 10:16
